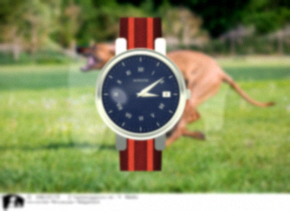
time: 3:09
